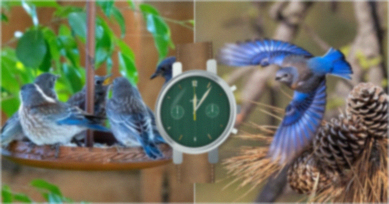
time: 12:06
